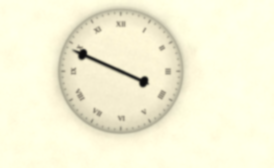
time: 3:49
